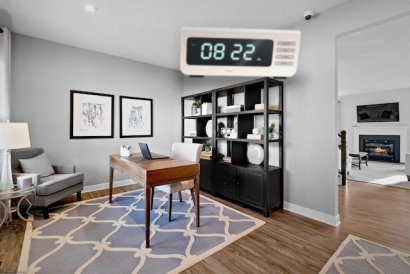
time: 8:22
